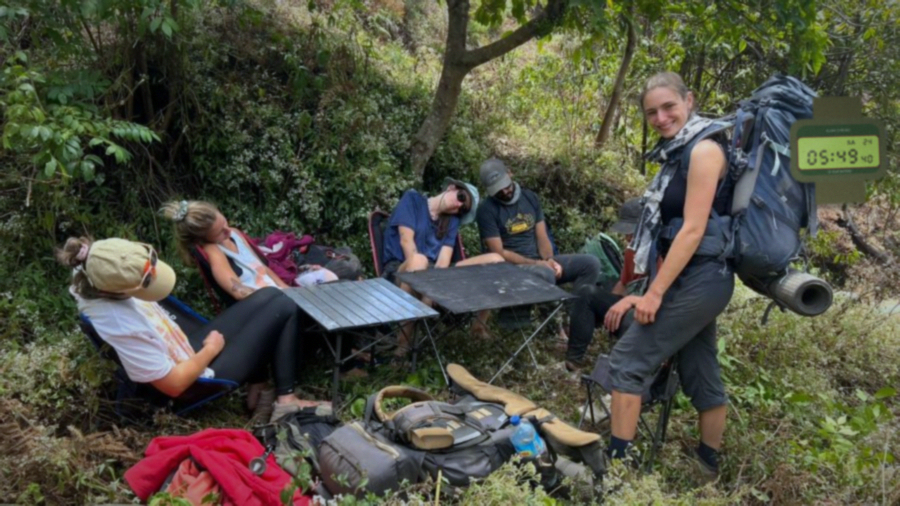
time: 5:49
